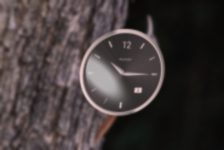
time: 10:15
